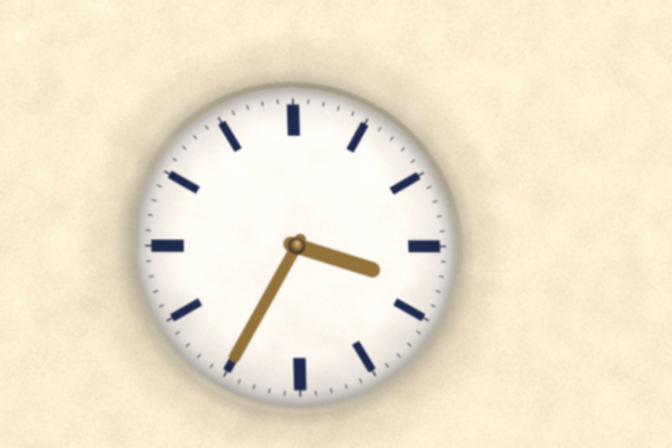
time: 3:35
